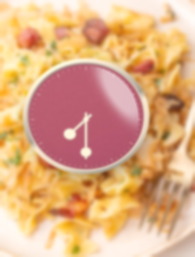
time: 7:30
